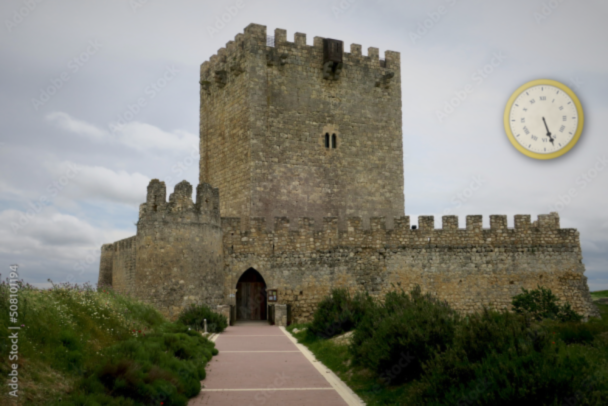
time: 5:27
